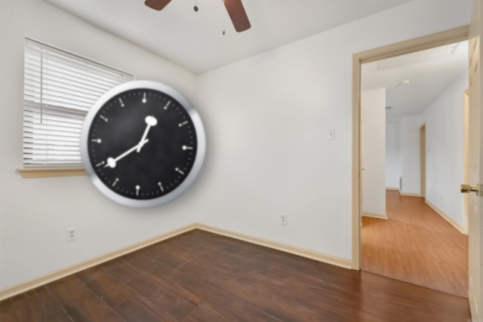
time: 12:39
